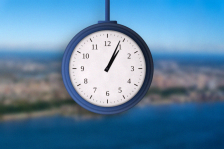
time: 1:04
